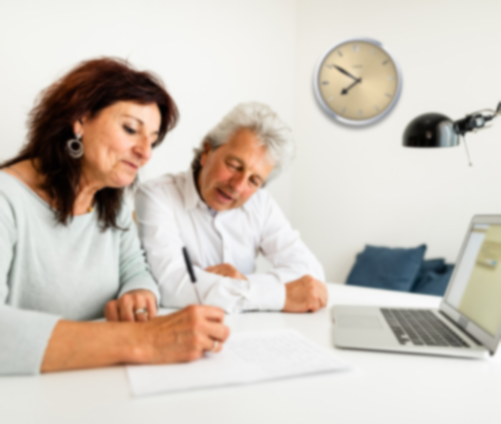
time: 7:51
